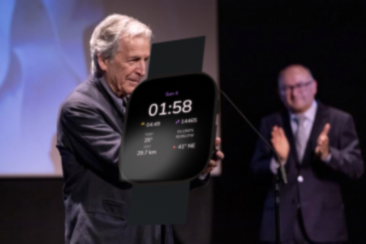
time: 1:58
